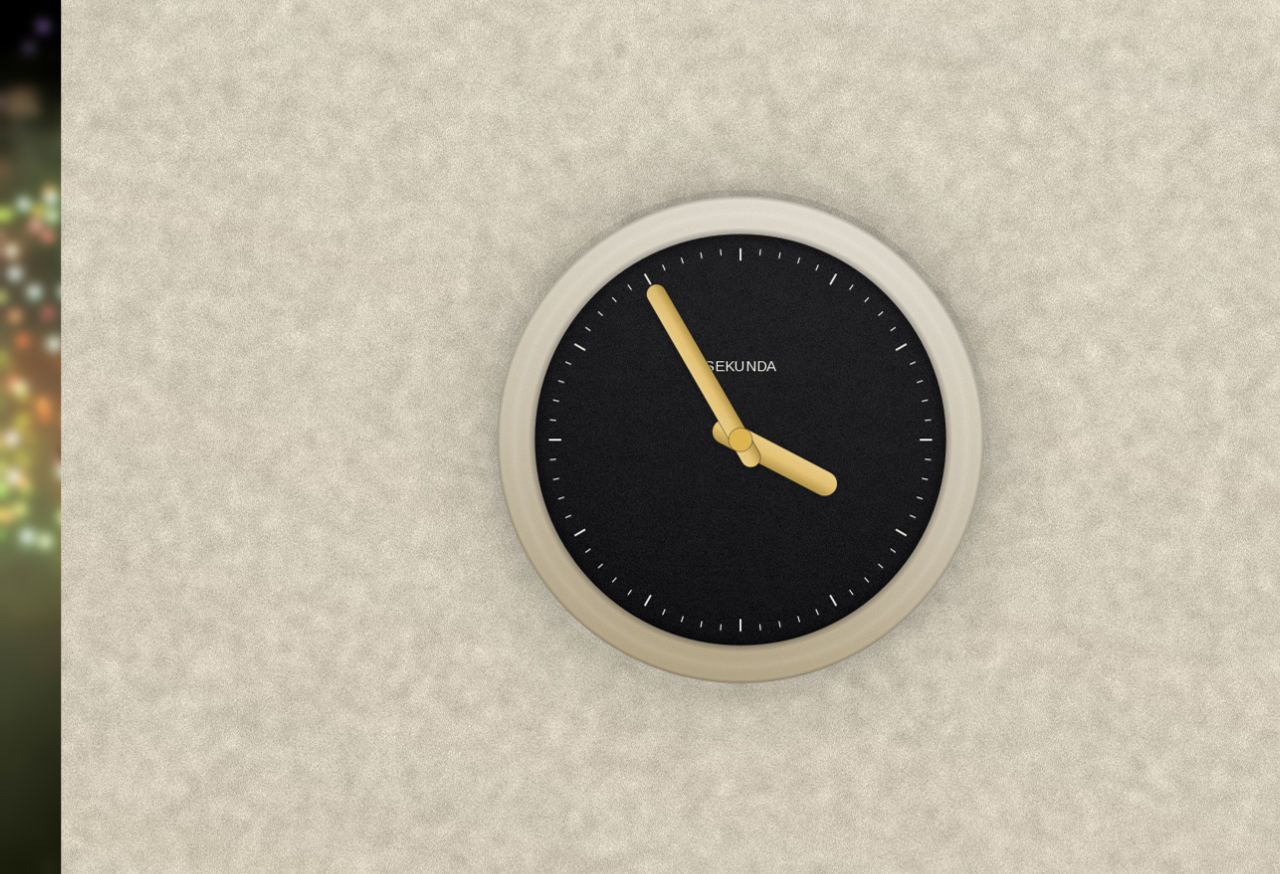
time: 3:55
